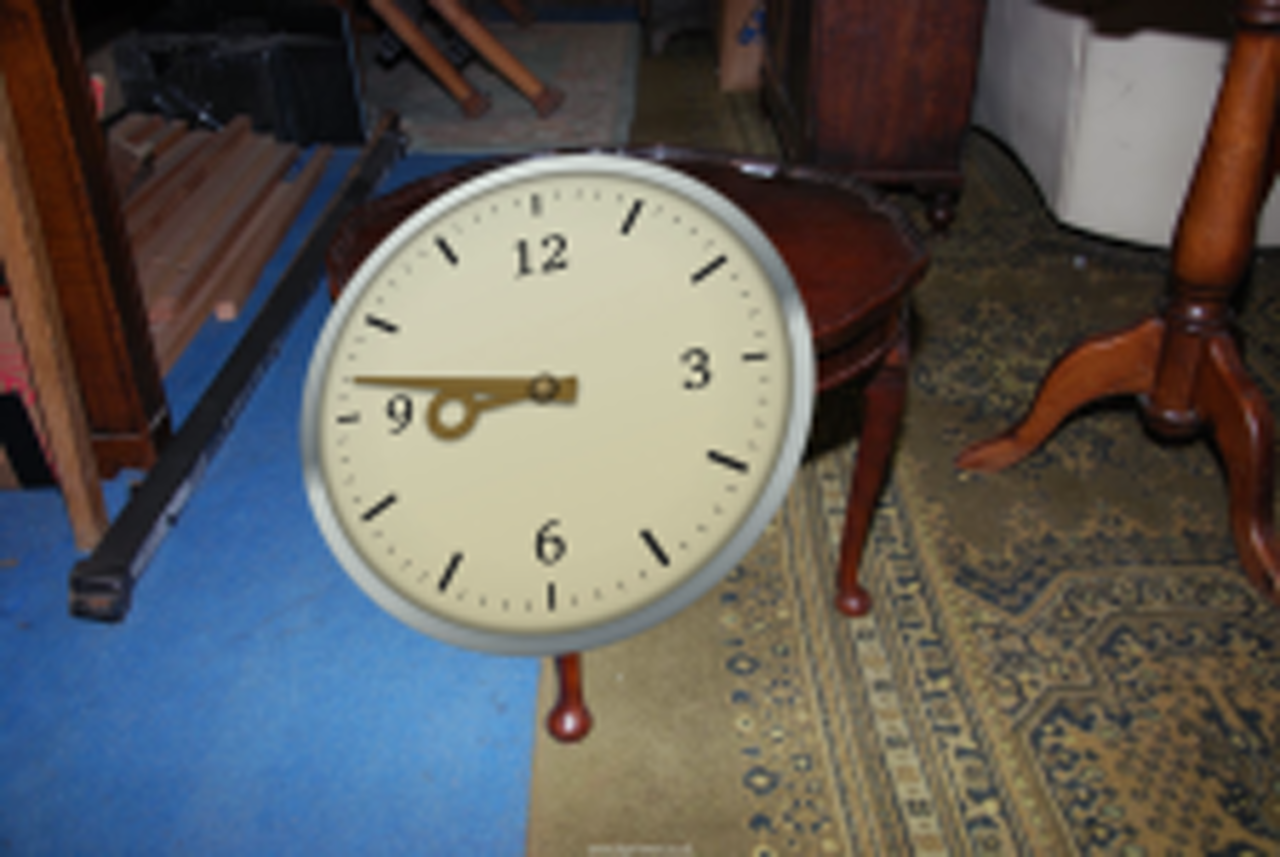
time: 8:47
